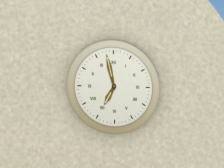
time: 6:58
